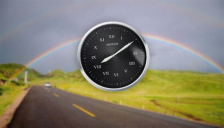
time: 8:10
